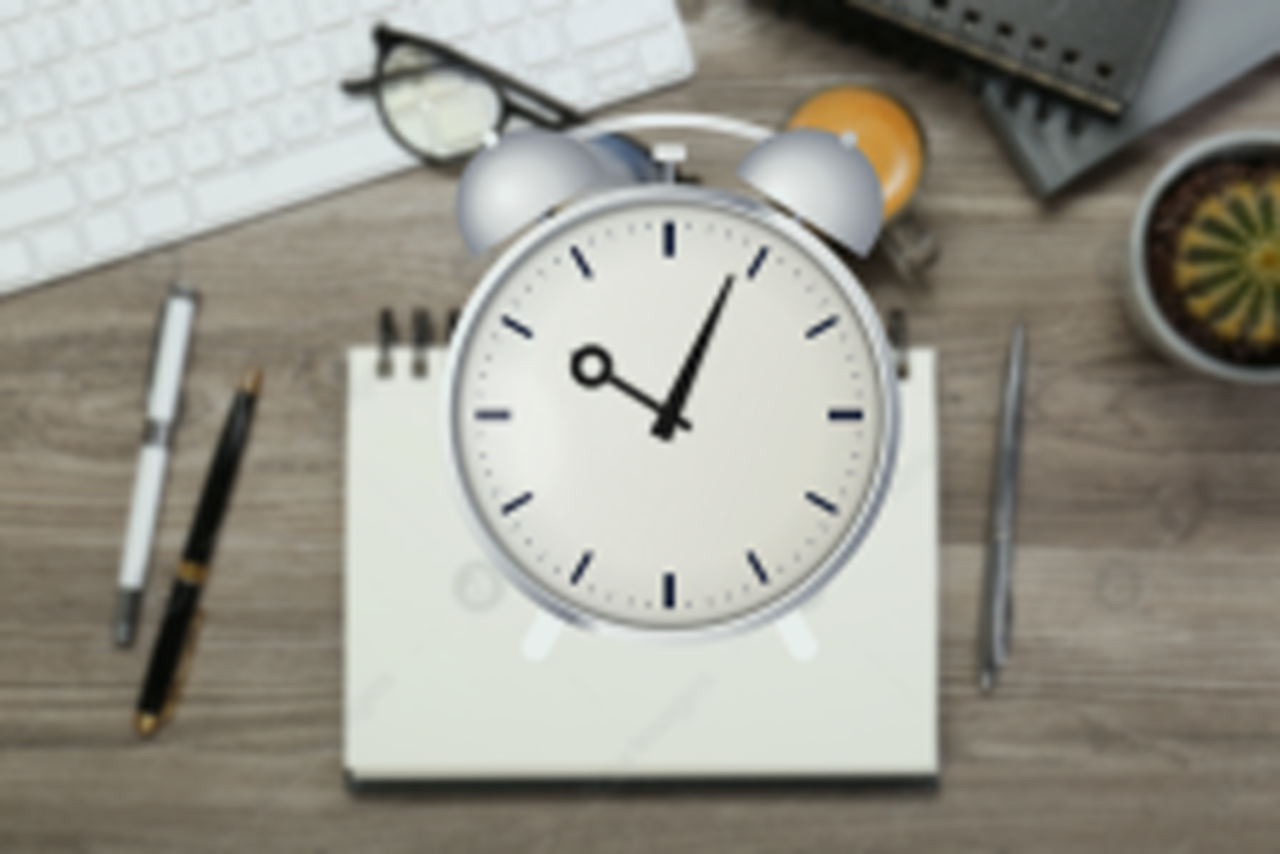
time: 10:04
